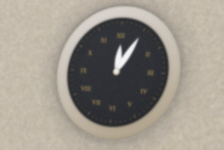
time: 12:05
